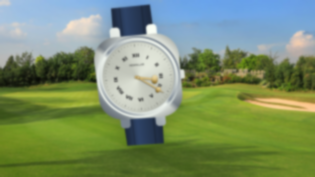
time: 3:21
